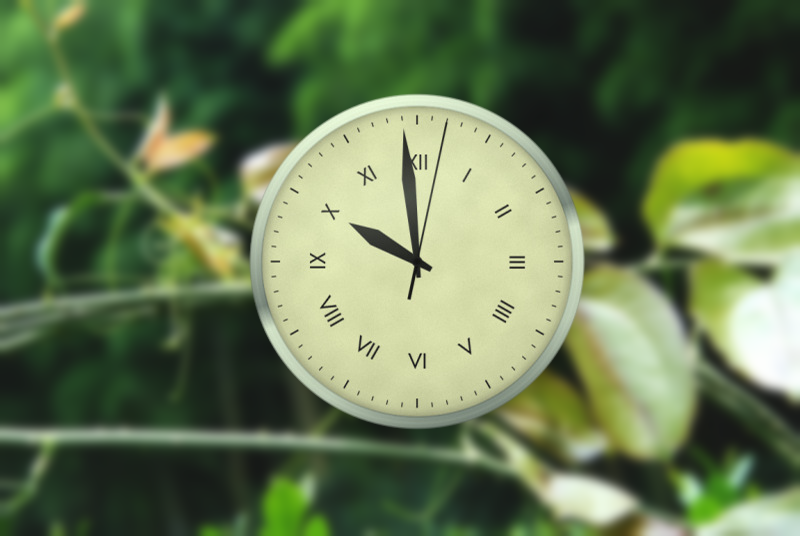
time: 9:59:02
